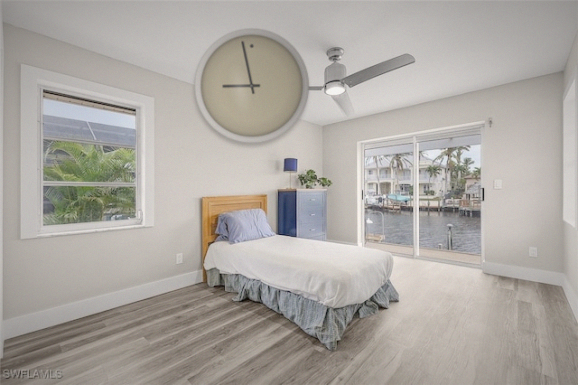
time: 8:58
